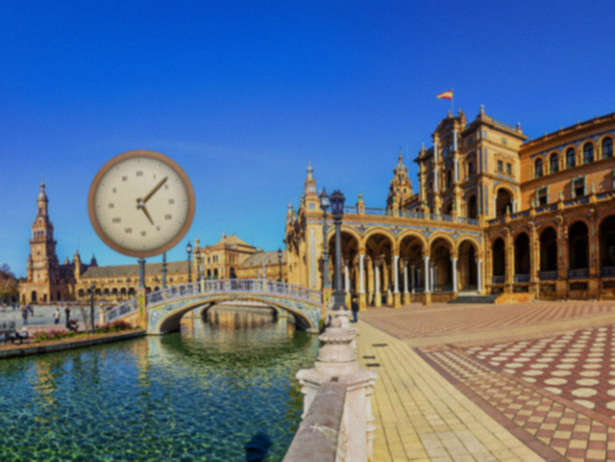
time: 5:08
